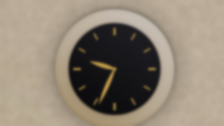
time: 9:34
